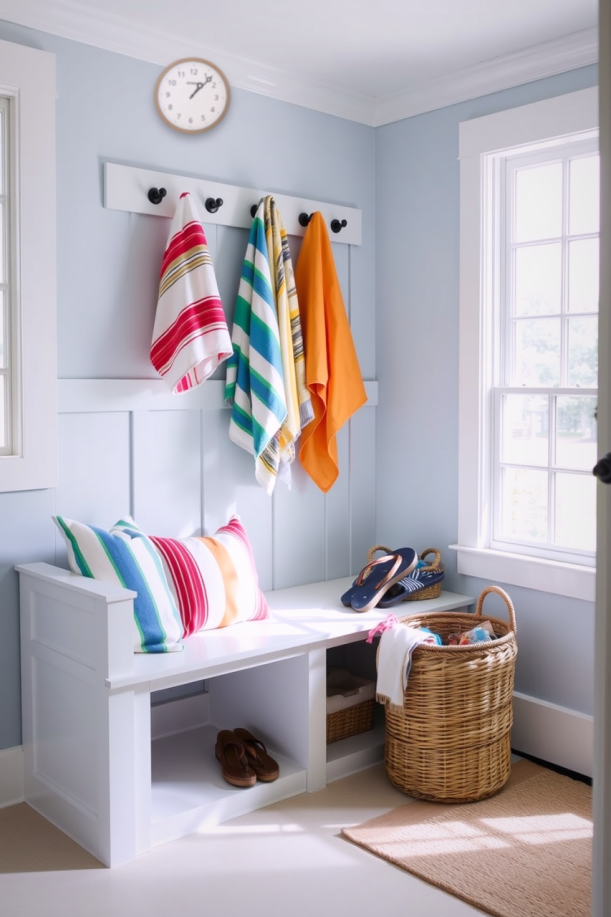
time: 1:07
